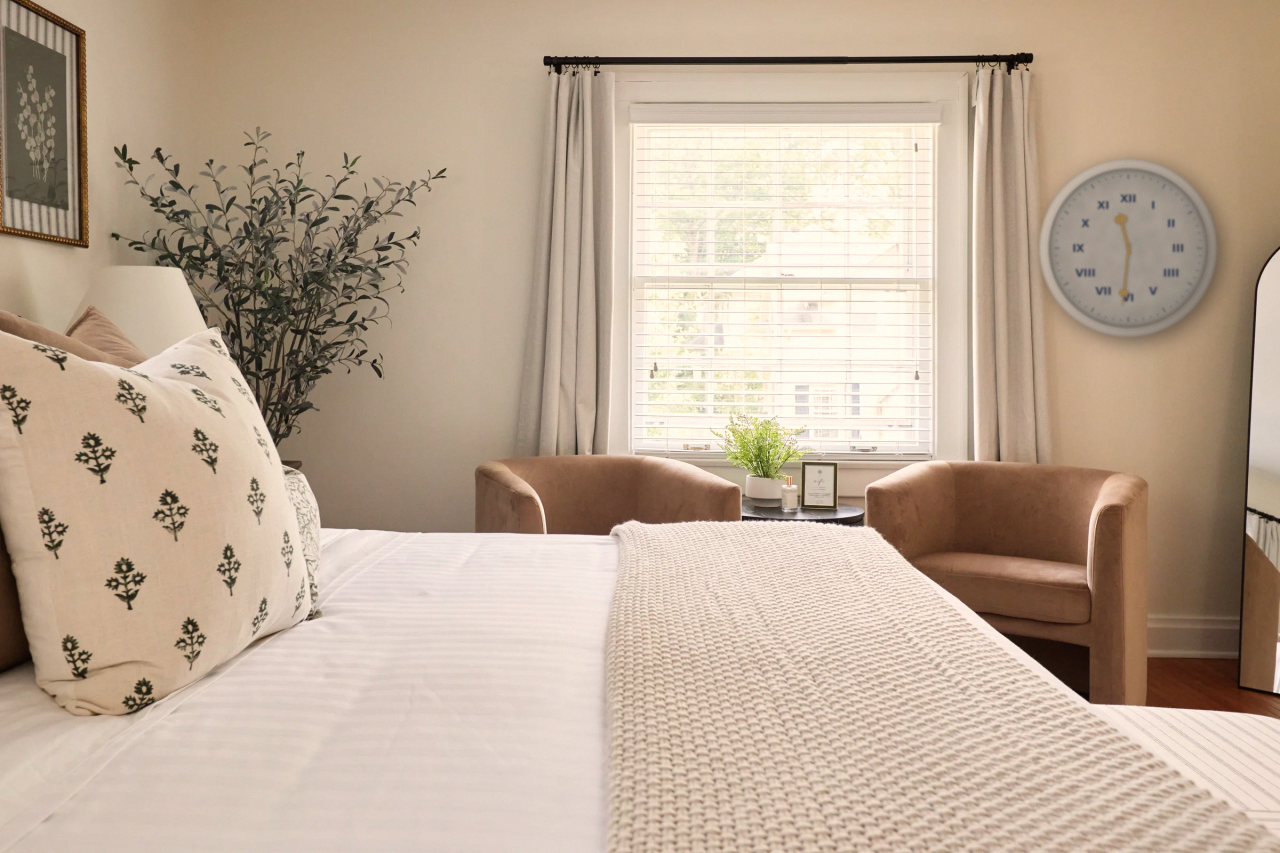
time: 11:31
